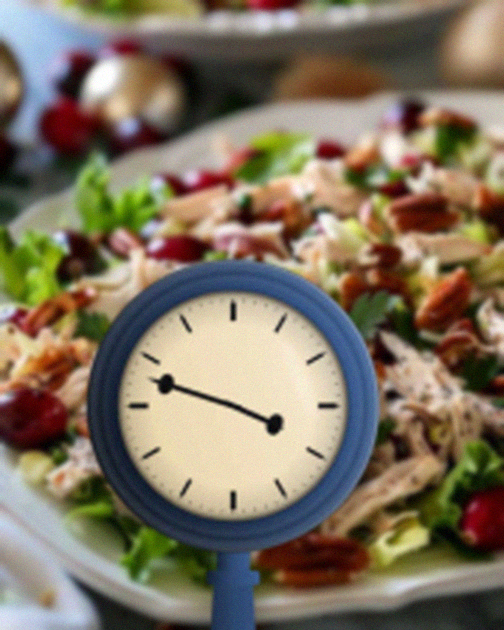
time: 3:48
